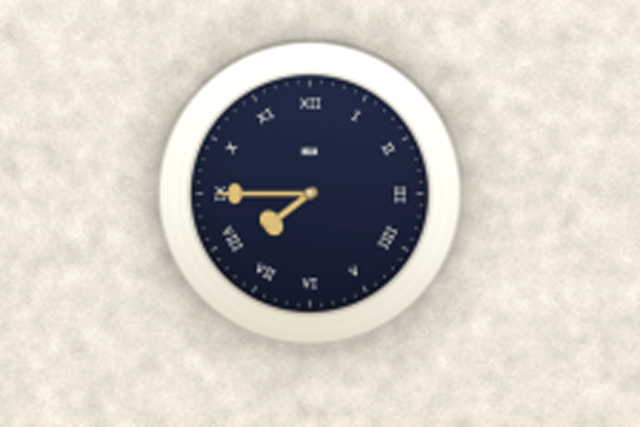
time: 7:45
